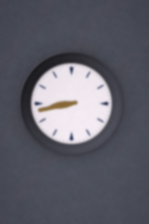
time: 8:43
